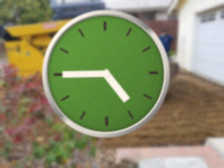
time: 4:45
